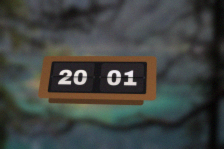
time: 20:01
